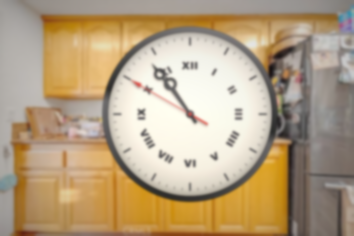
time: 10:53:50
